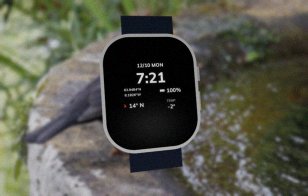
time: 7:21
